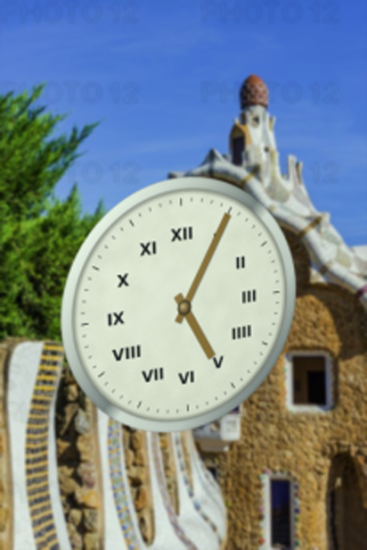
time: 5:05
